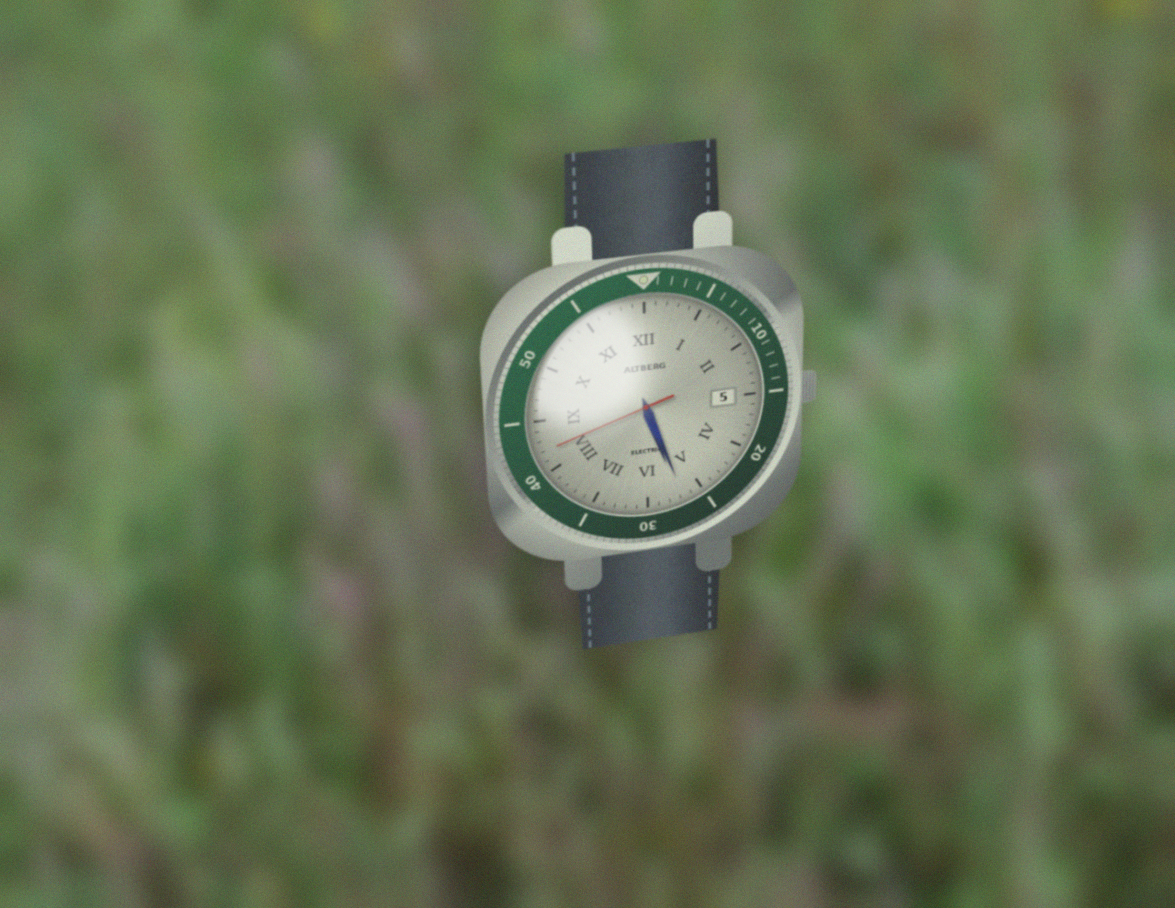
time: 5:26:42
